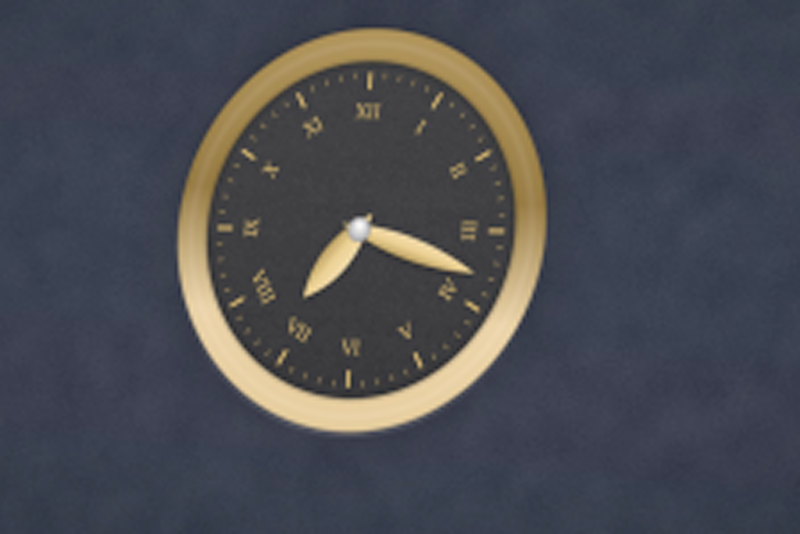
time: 7:18
